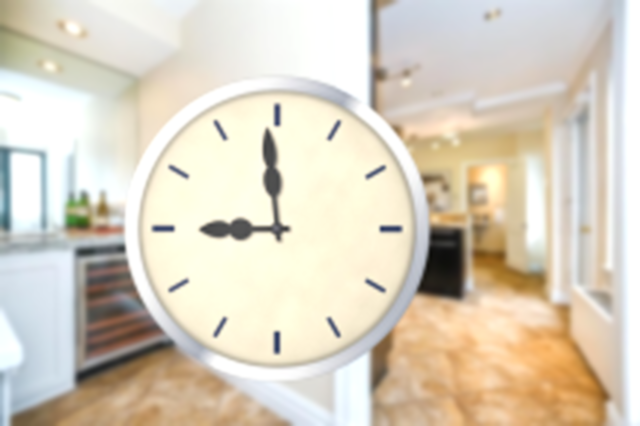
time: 8:59
